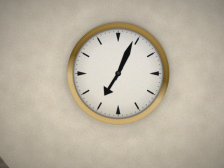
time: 7:04
